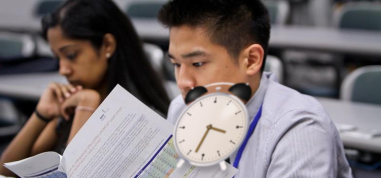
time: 3:33
